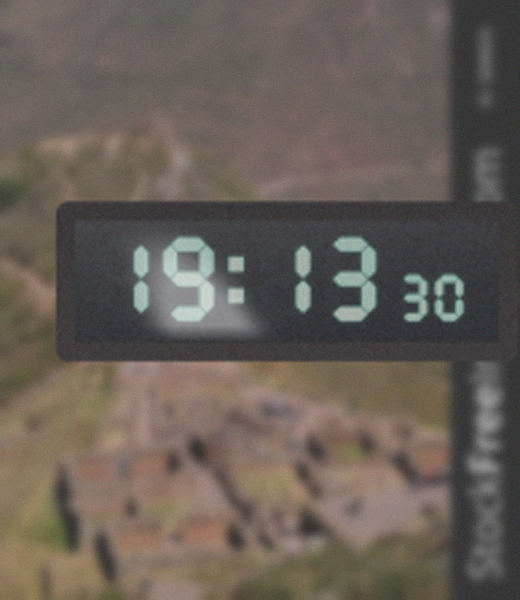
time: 19:13:30
